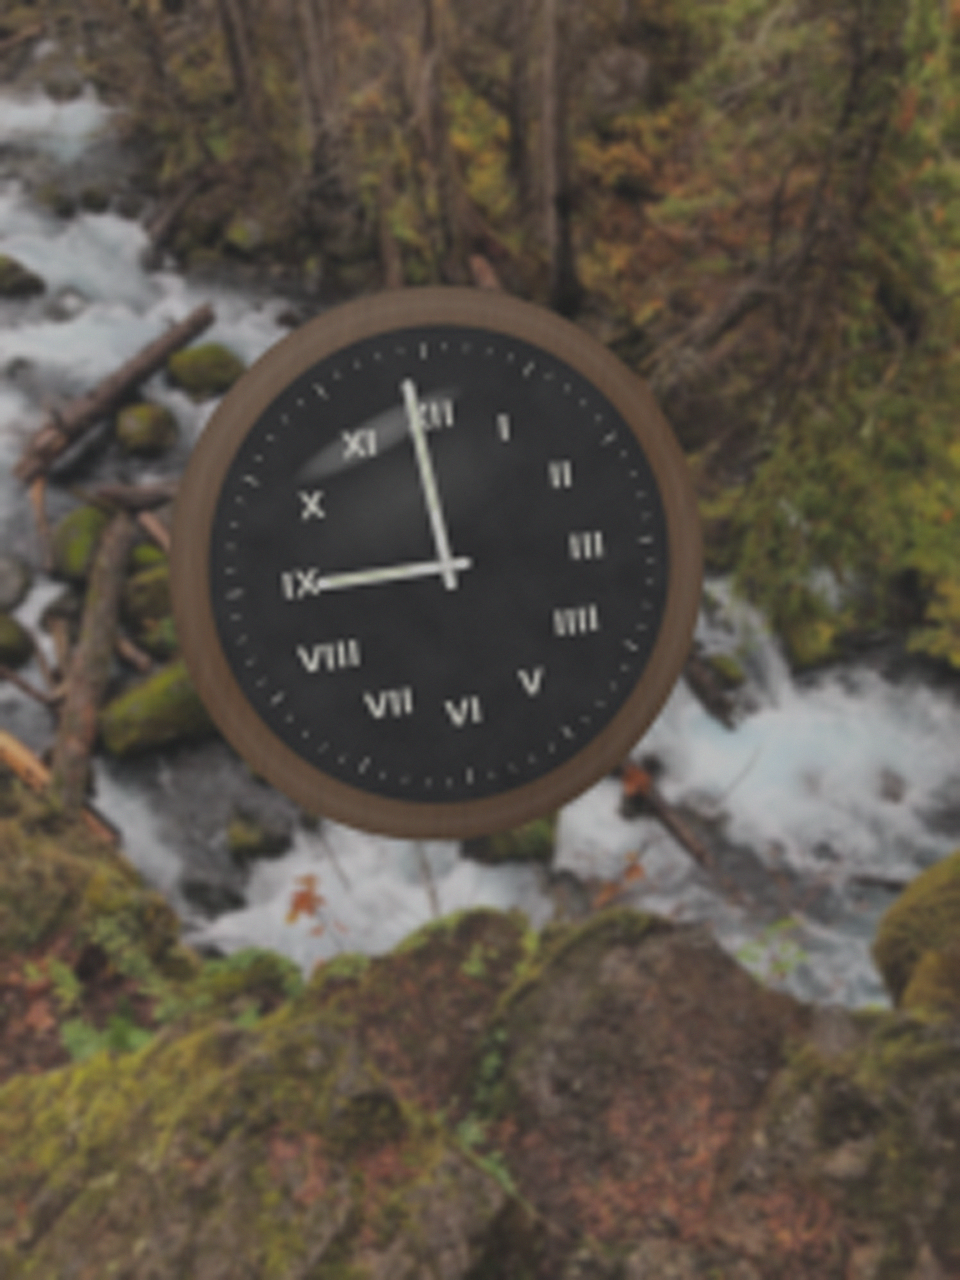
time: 8:59
